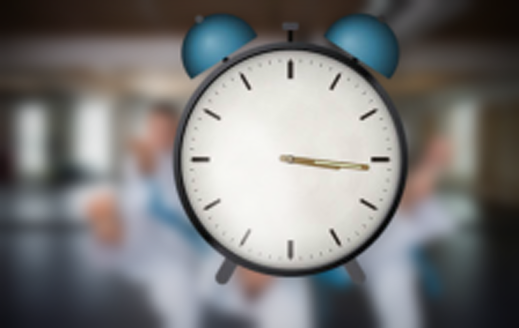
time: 3:16
